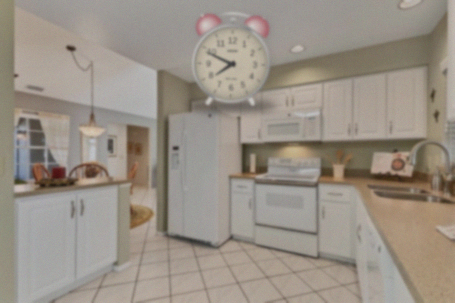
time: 7:49
